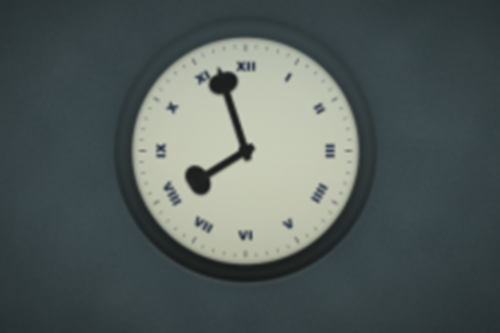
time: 7:57
